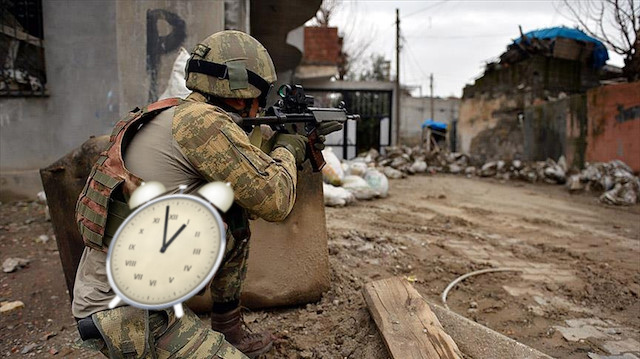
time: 12:58
